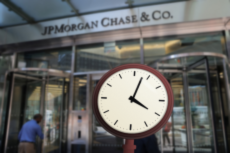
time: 4:03
